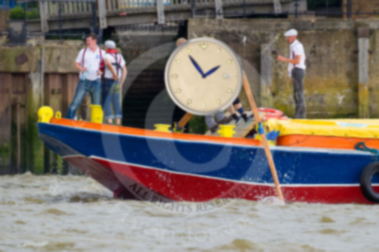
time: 1:54
